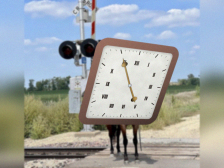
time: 4:55
